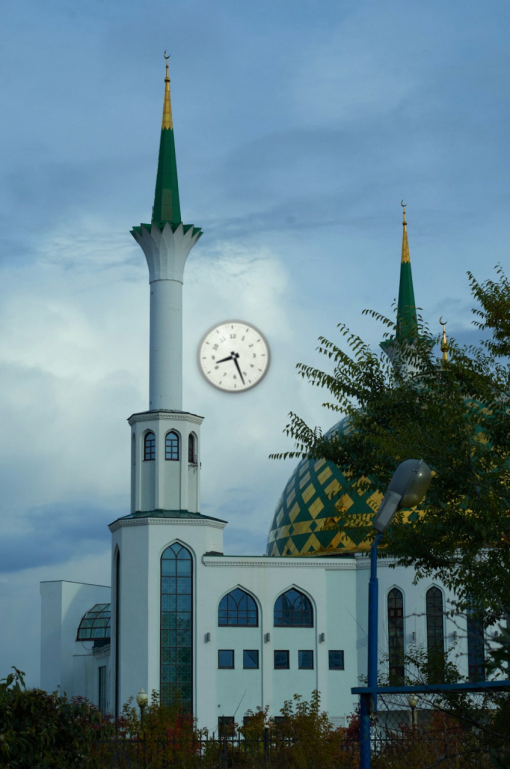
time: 8:27
